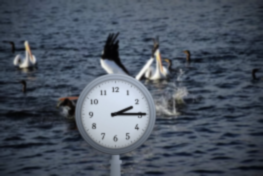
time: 2:15
